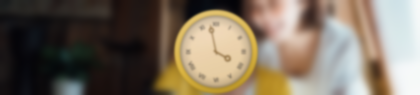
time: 3:58
